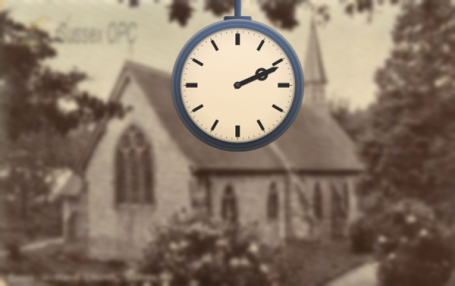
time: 2:11
